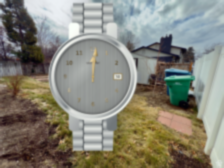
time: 12:01
